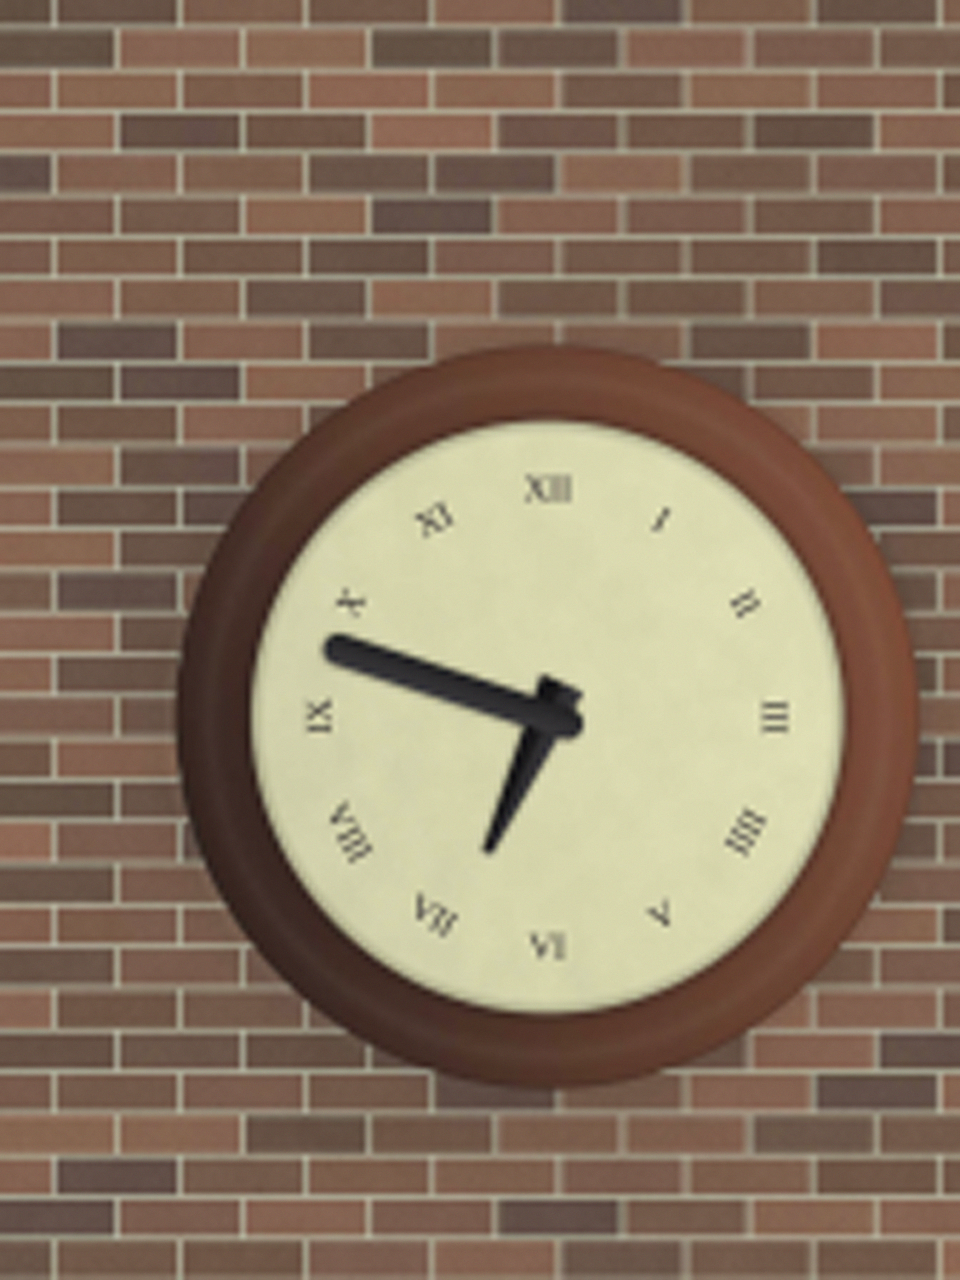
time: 6:48
